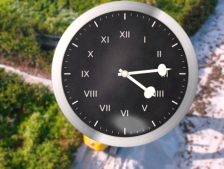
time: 4:14
